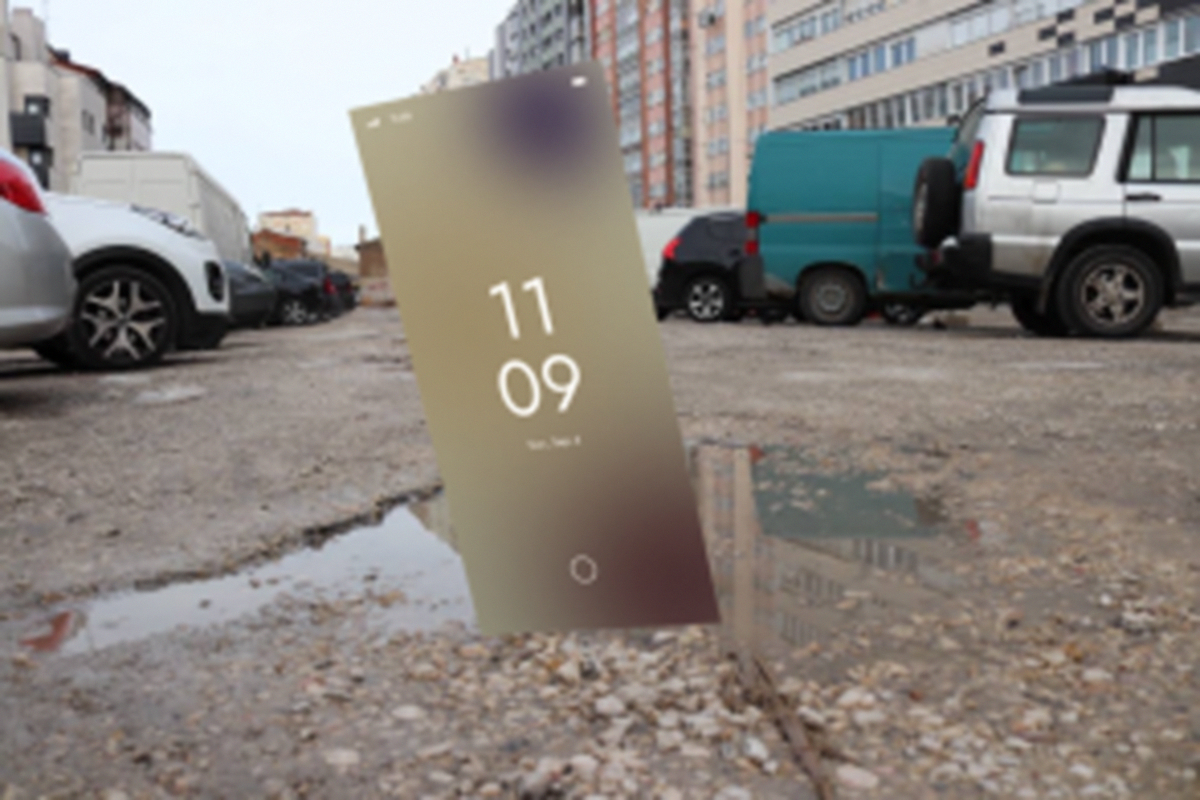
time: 11:09
